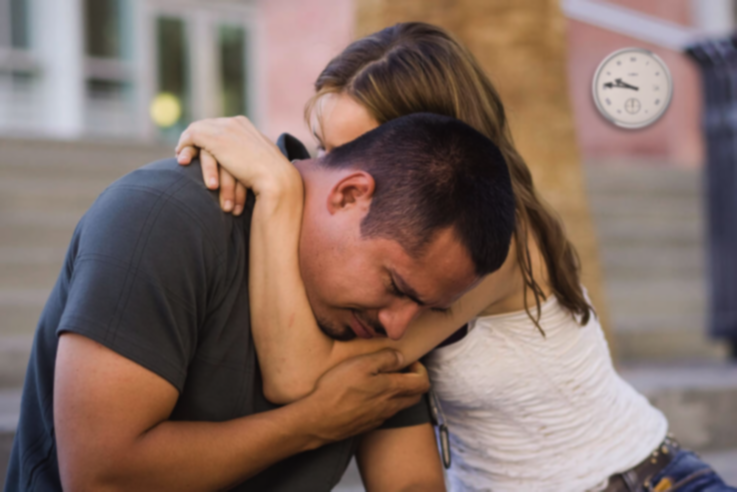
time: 9:46
